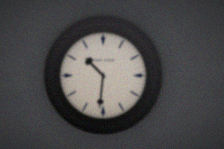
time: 10:31
